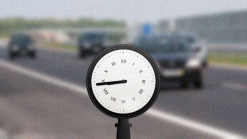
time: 8:44
